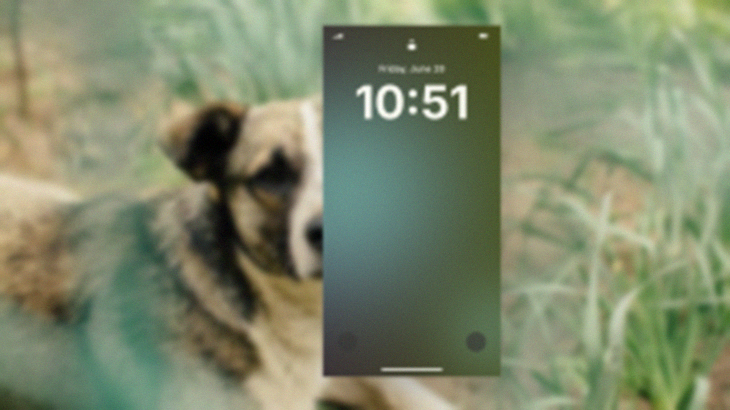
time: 10:51
